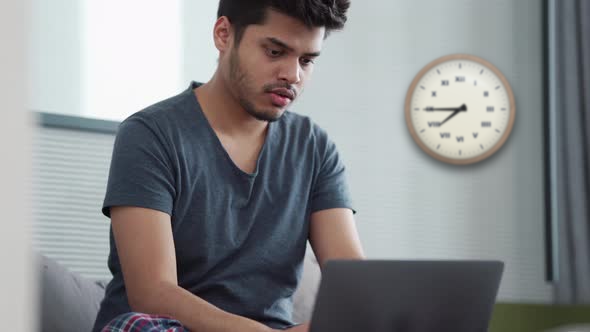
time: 7:45
